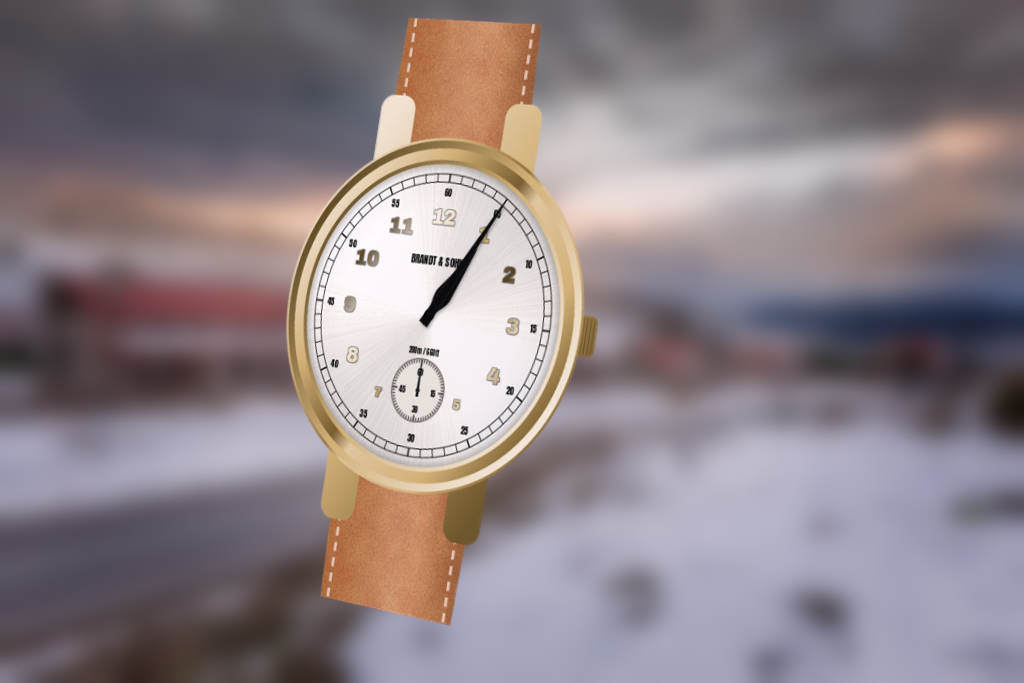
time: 1:05
